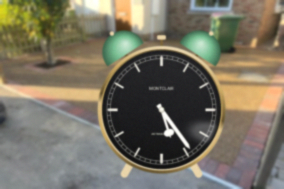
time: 5:24
